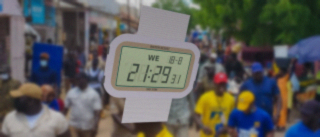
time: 21:29:31
